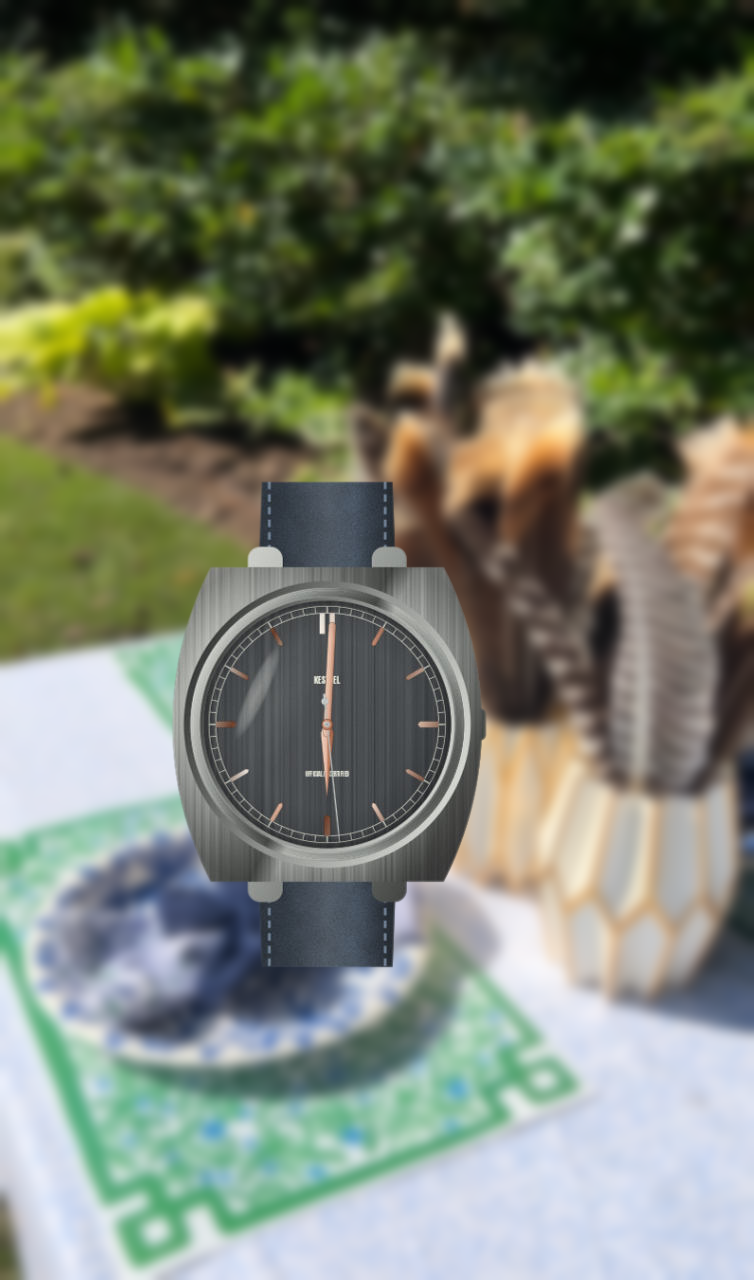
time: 6:00:29
